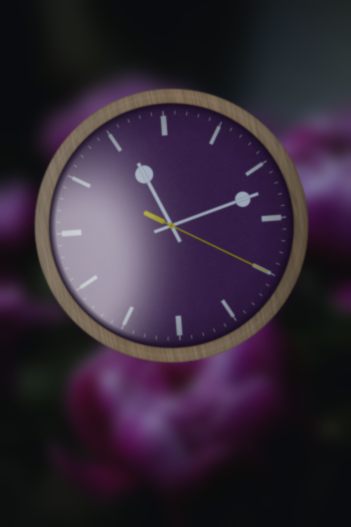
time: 11:12:20
